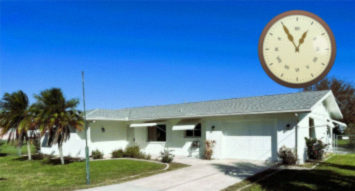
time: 12:55
